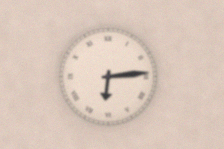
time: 6:14
